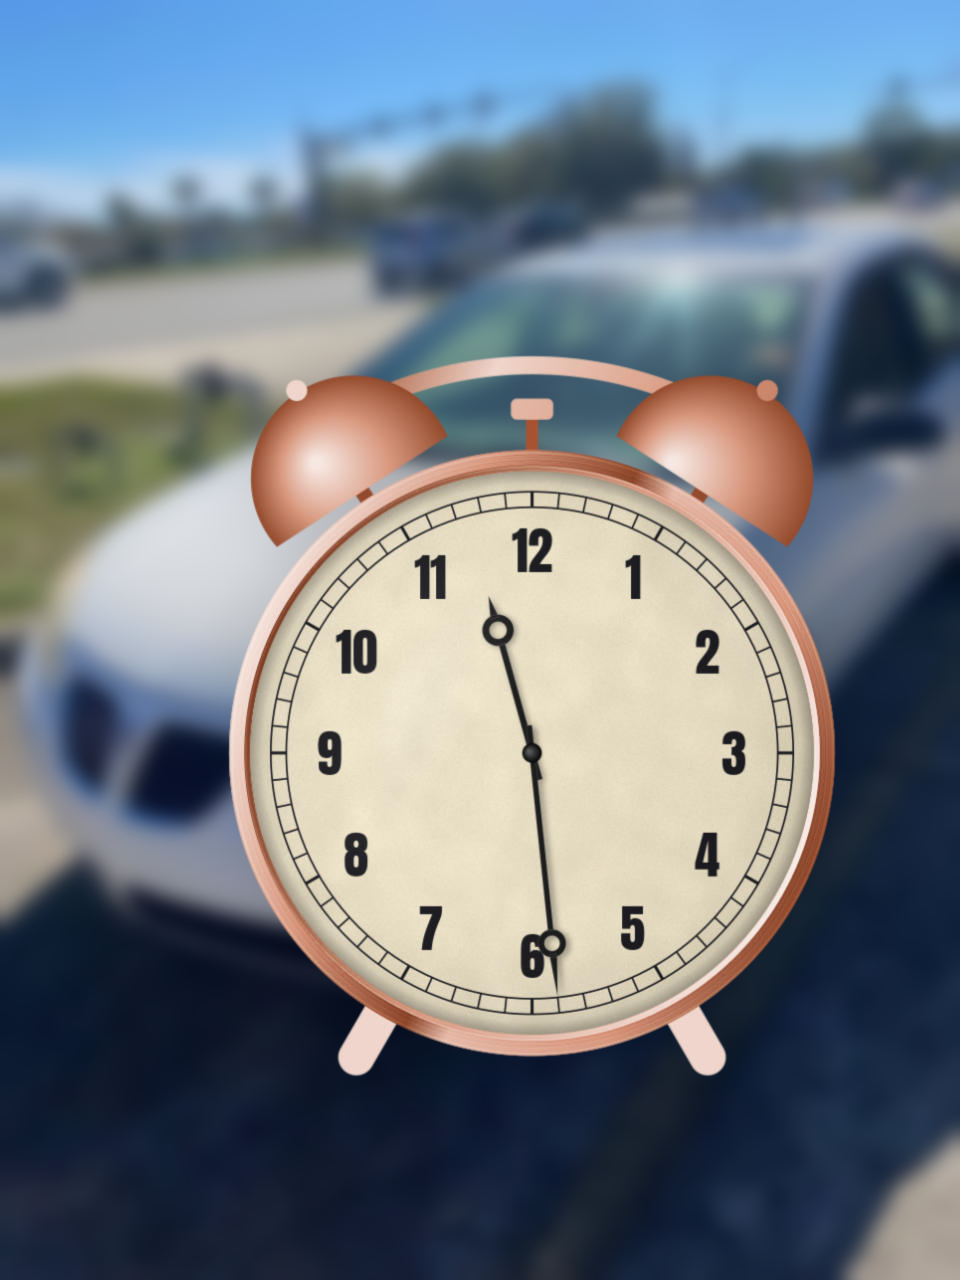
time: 11:29
